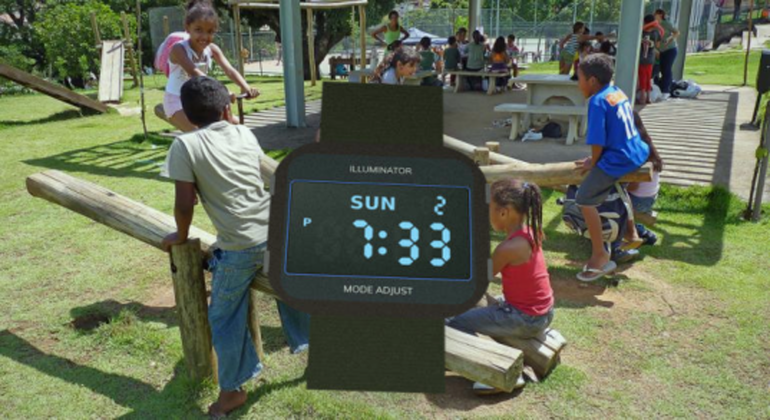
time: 7:33
